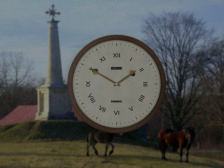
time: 1:50
